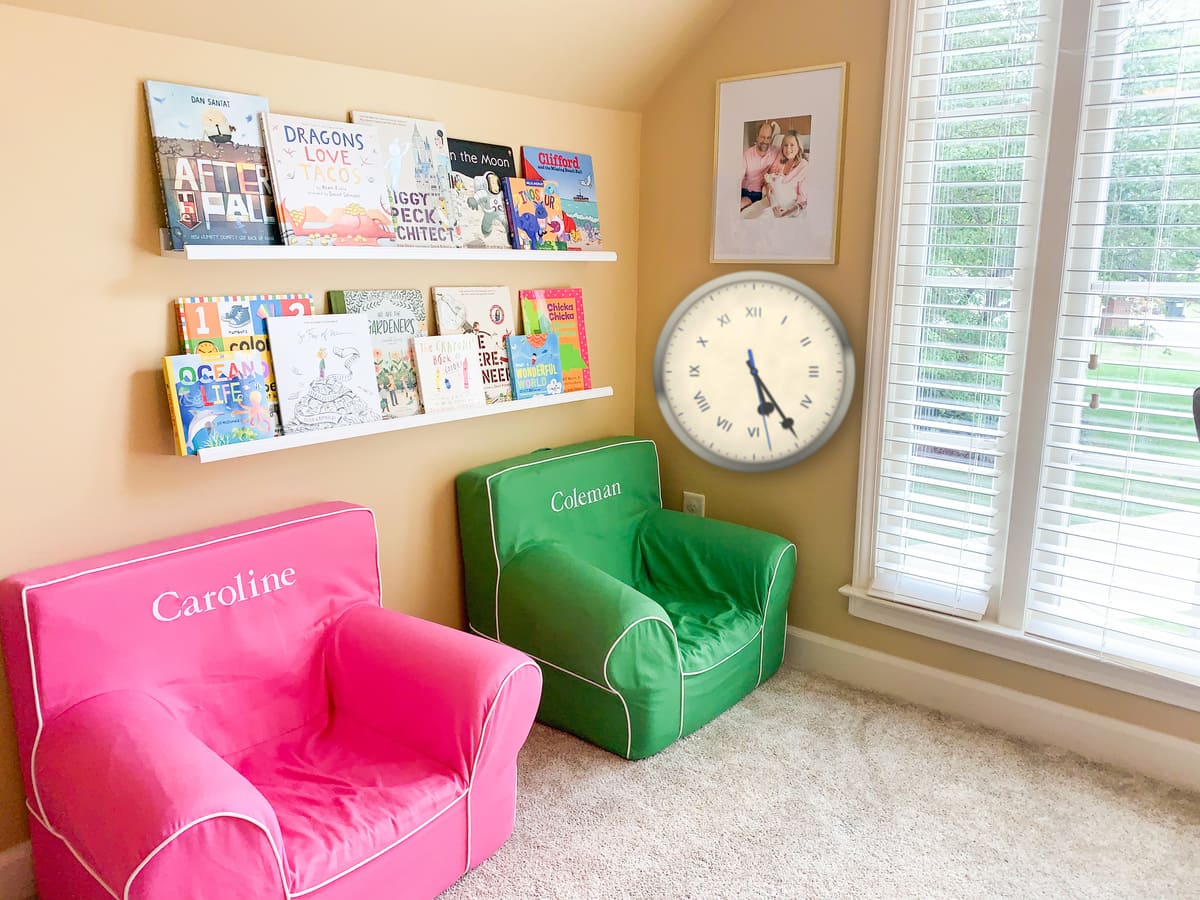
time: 5:24:28
